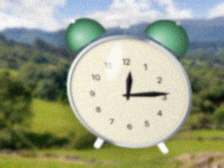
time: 12:14
